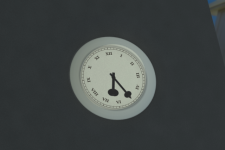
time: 6:25
